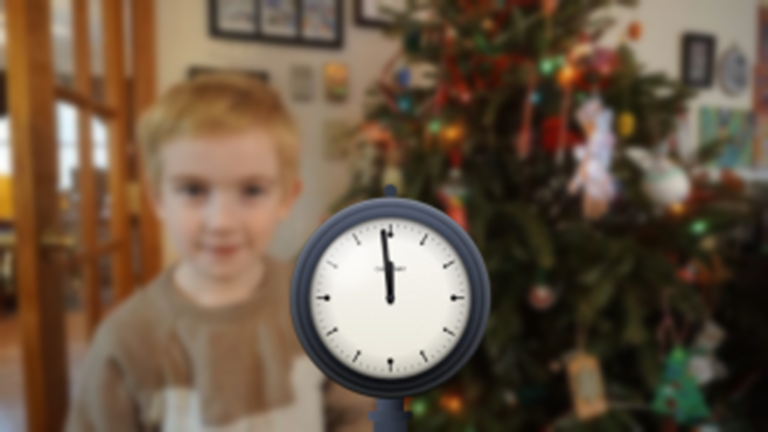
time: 11:59
